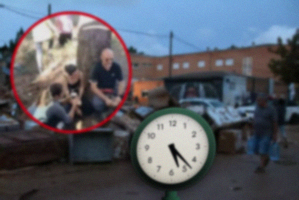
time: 5:23
